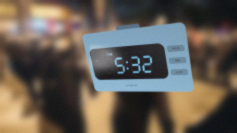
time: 5:32
